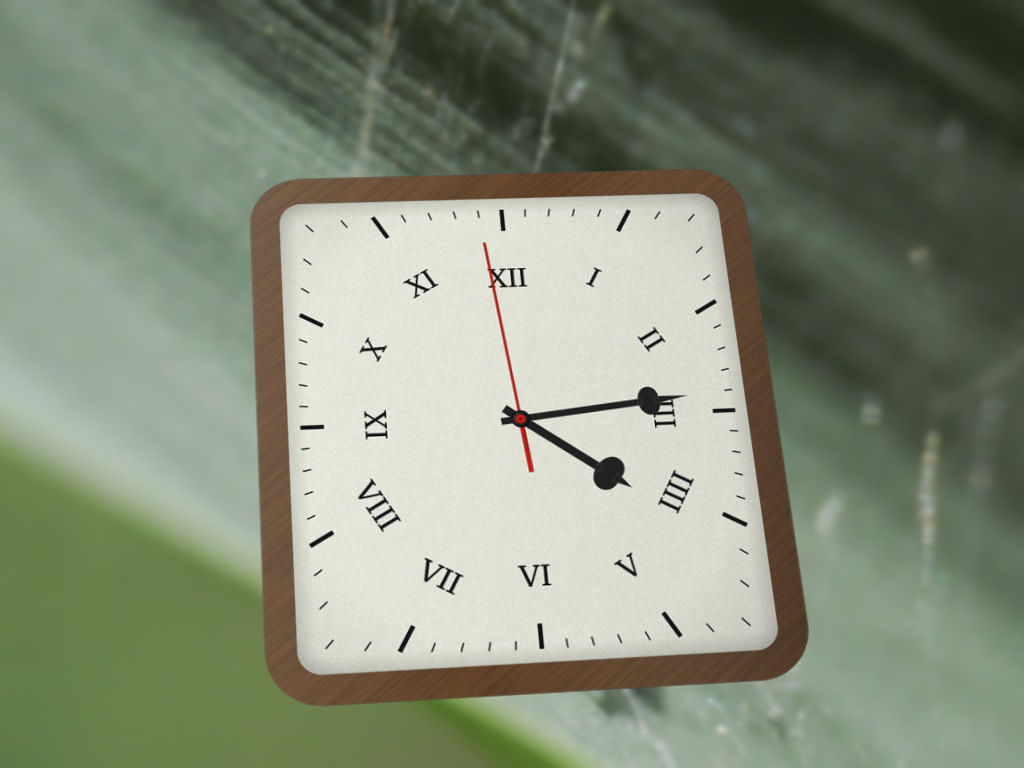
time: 4:13:59
